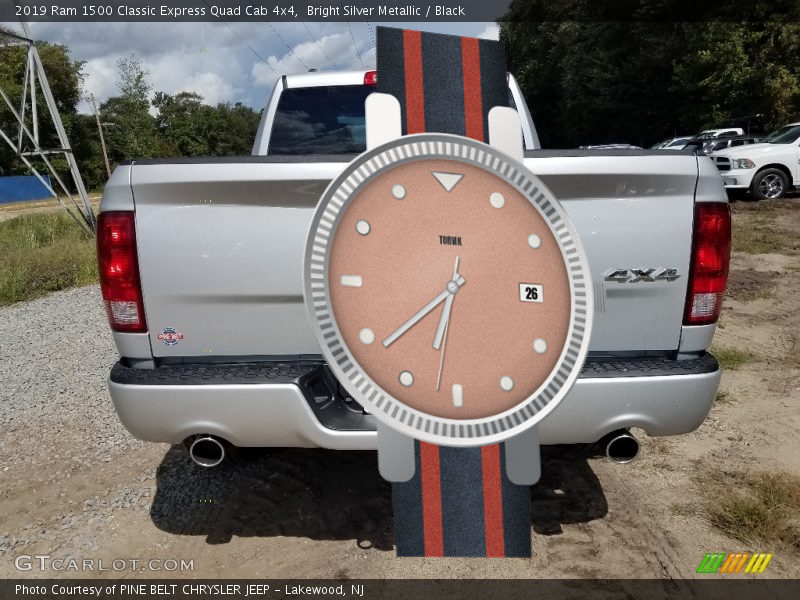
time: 6:38:32
